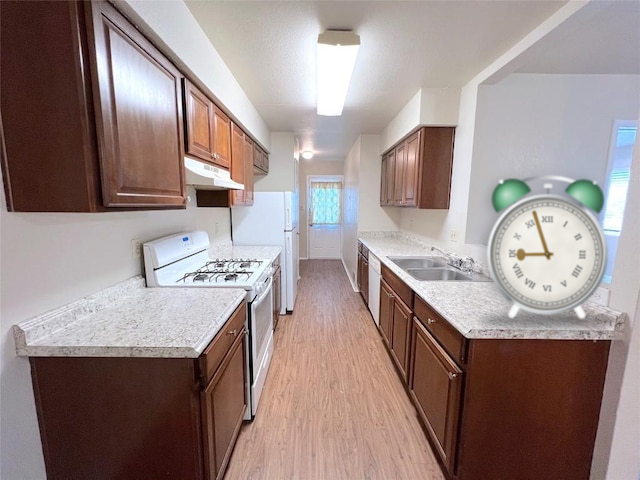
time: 8:57
